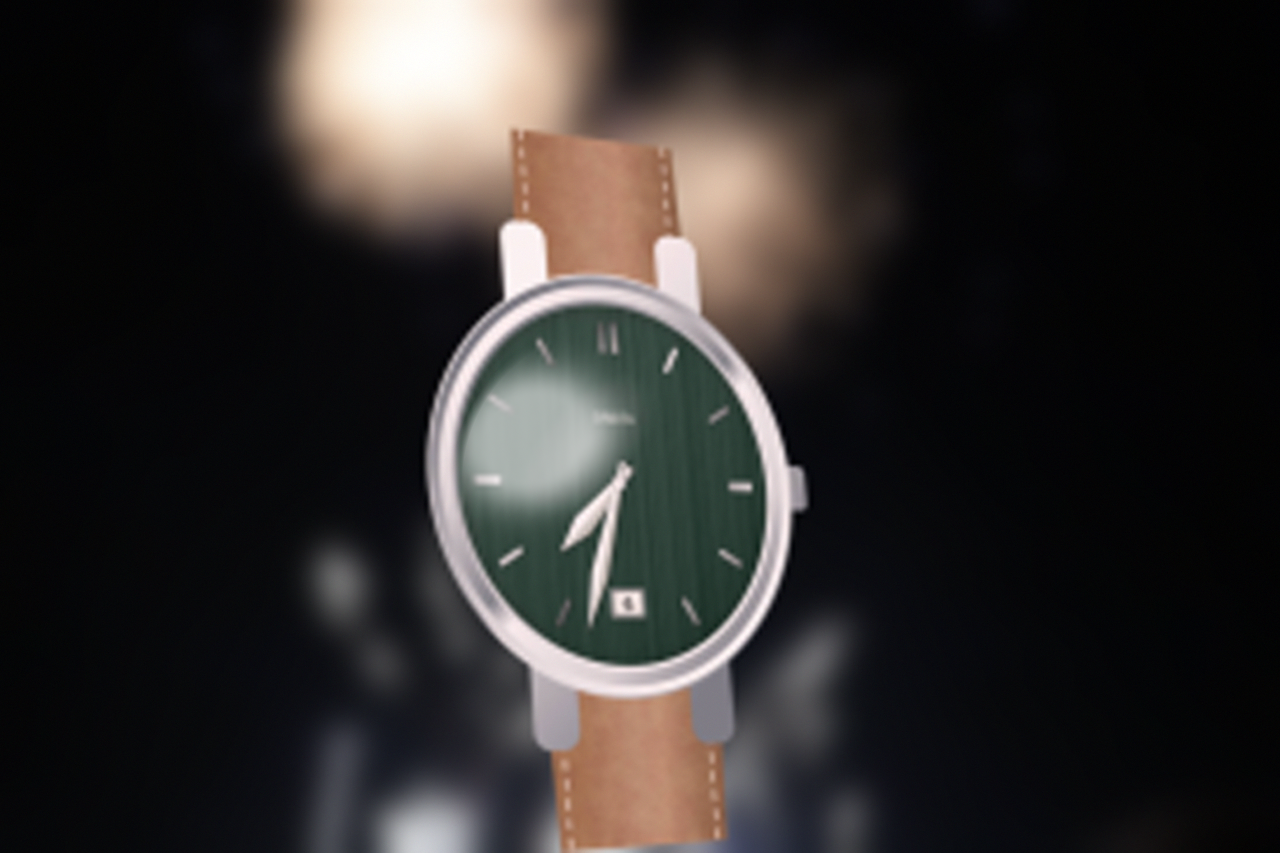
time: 7:33
